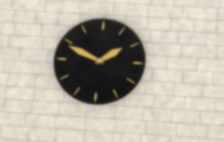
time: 1:49
